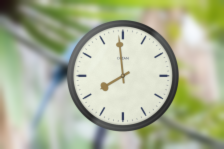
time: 7:59
